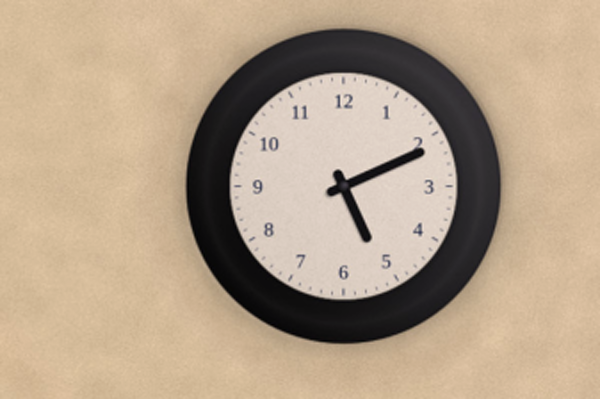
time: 5:11
